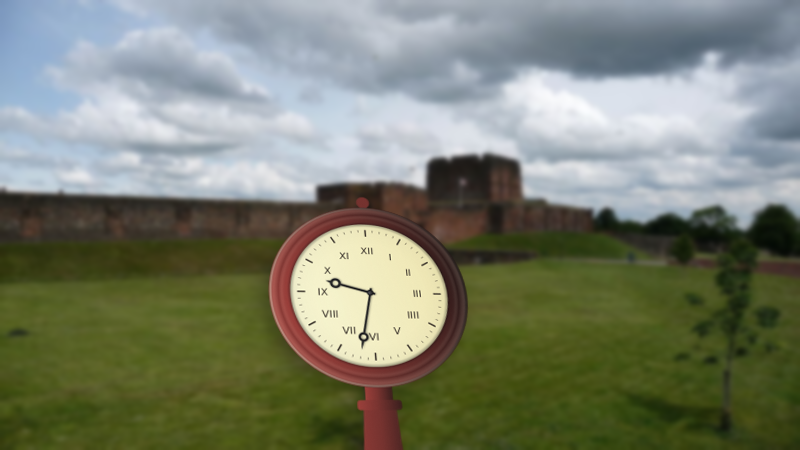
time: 9:32
